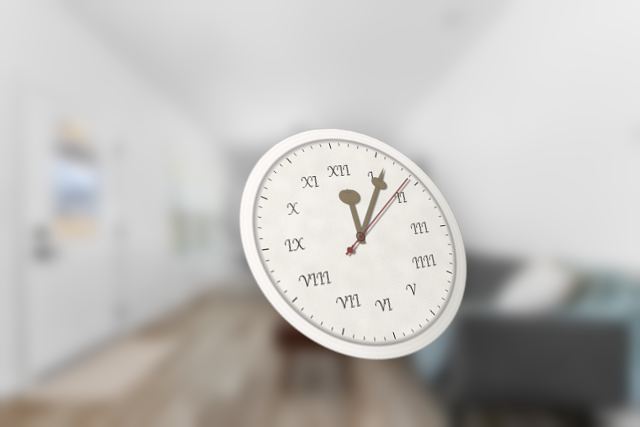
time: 12:06:09
